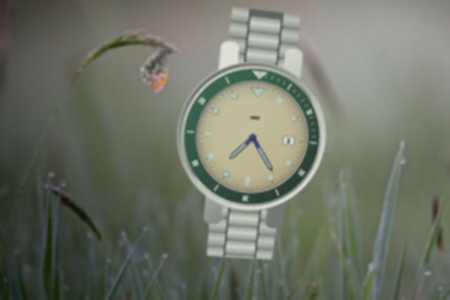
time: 7:24
